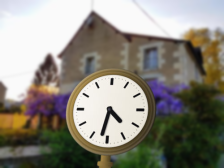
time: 4:32
